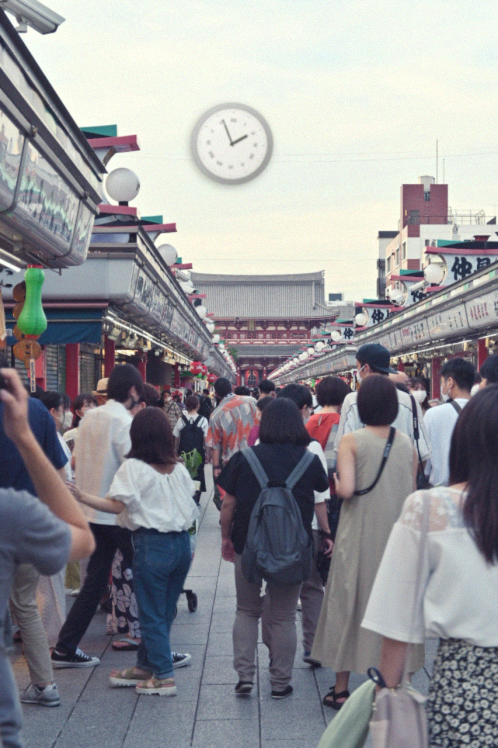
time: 1:56
